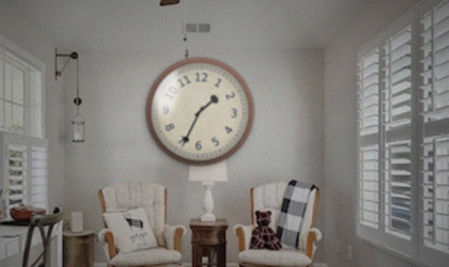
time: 1:34
